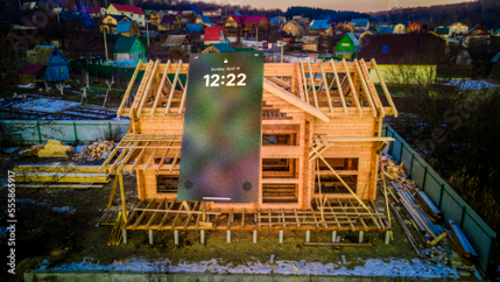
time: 12:22
